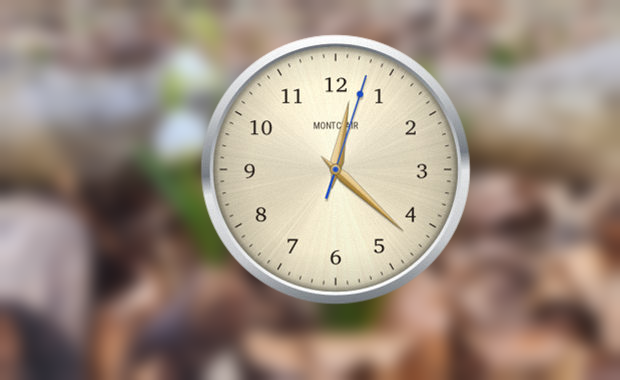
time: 12:22:03
